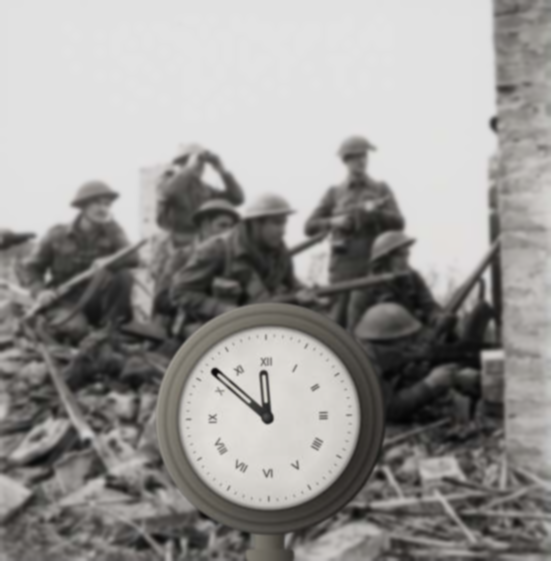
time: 11:52
